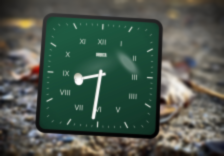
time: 8:31
